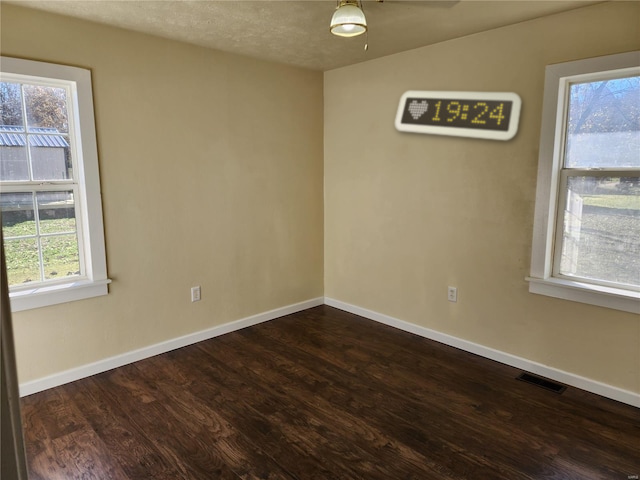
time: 19:24
